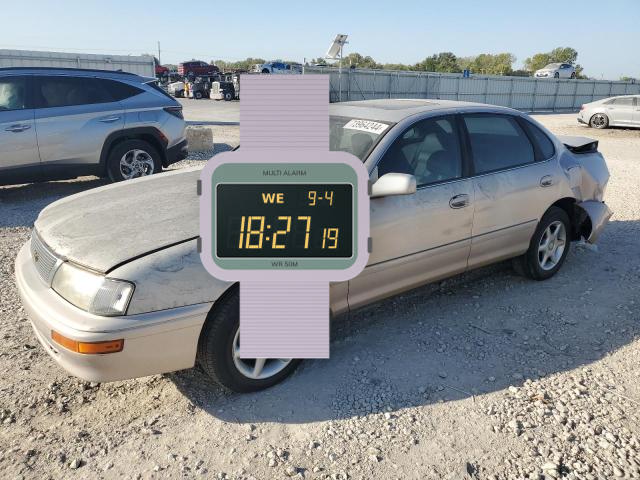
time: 18:27:19
